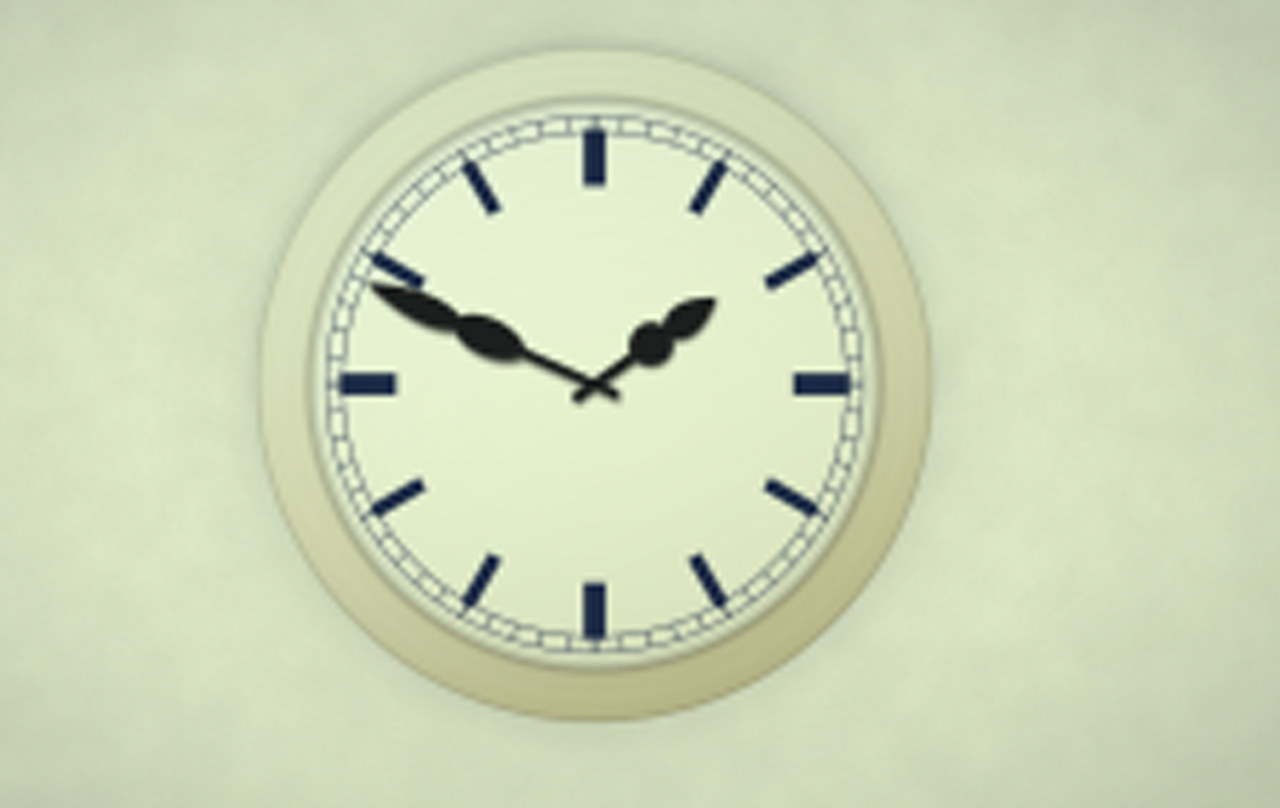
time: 1:49
